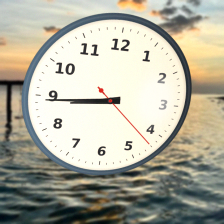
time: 8:44:22
